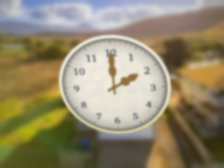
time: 2:00
